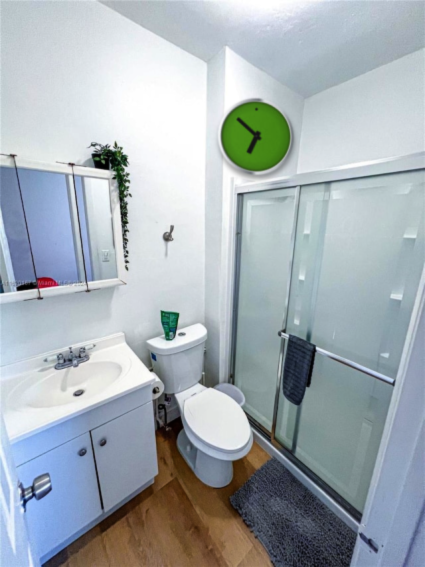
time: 6:52
